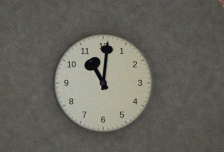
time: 11:01
